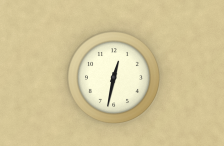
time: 12:32
